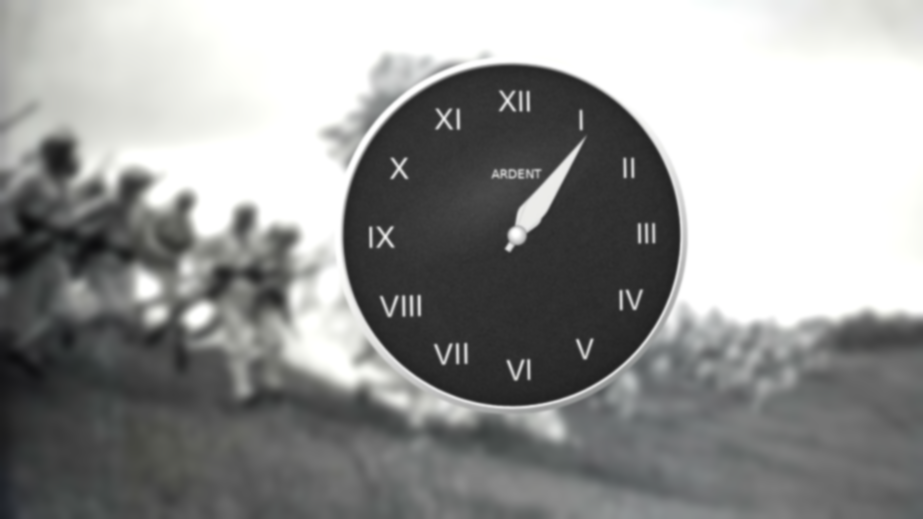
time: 1:06
